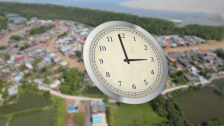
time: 2:59
